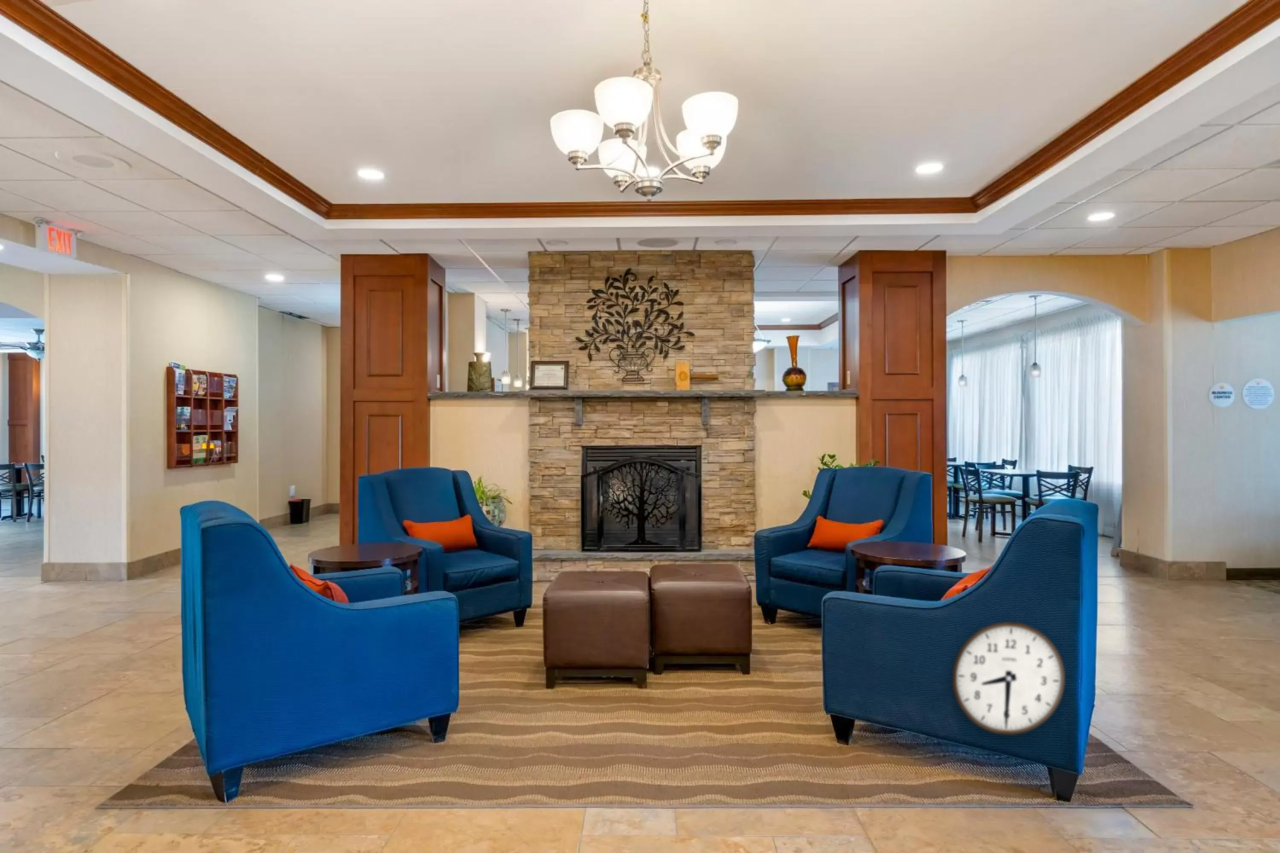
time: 8:30
